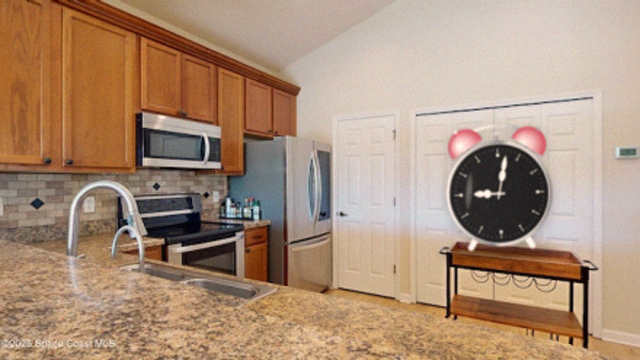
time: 9:02
